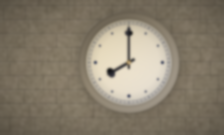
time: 8:00
